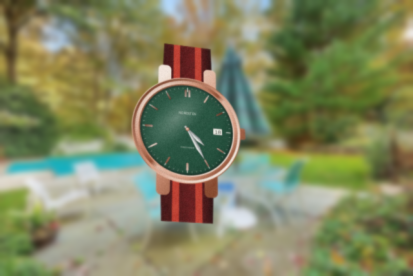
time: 4:25
